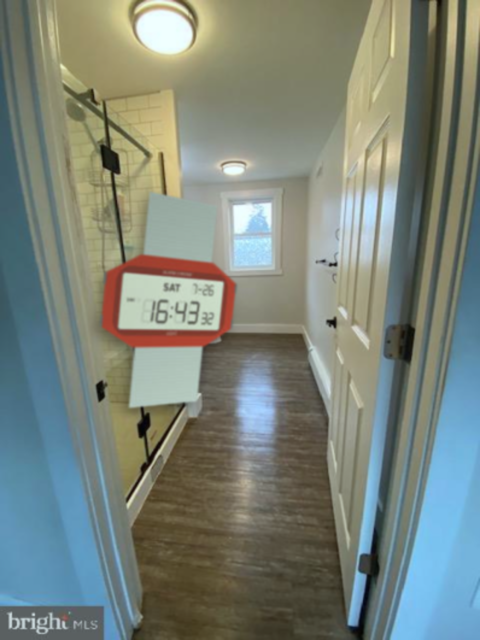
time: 16:43
